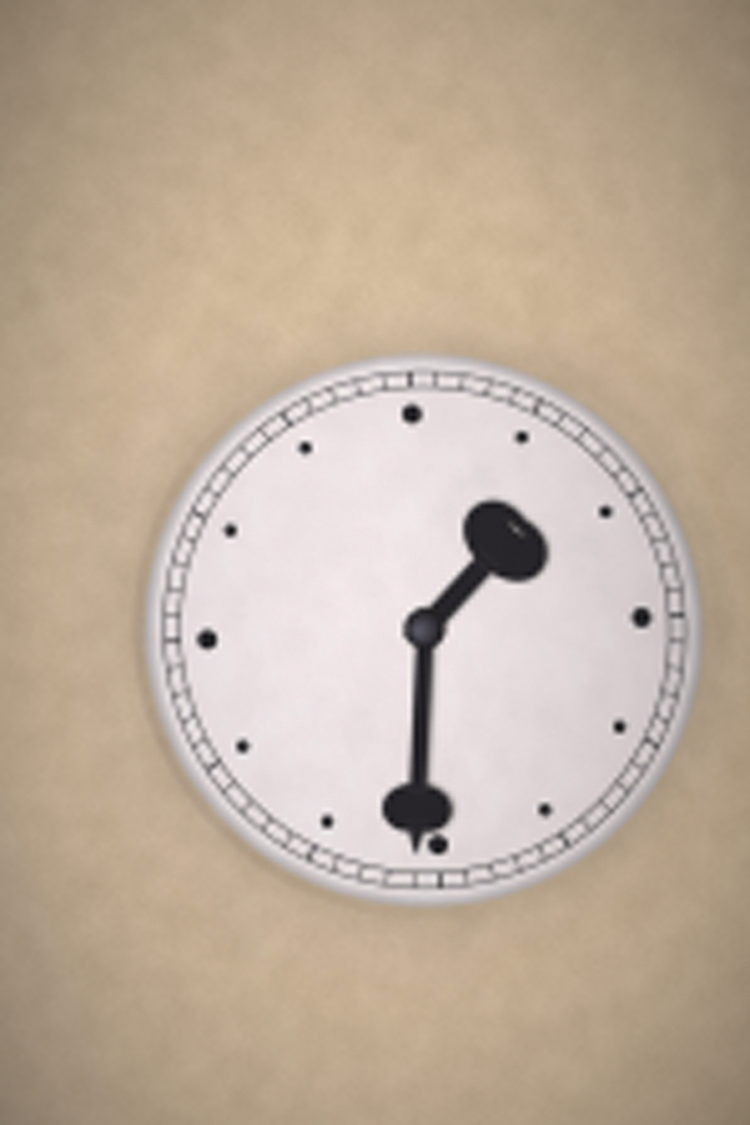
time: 1:31
